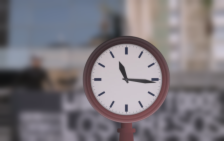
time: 11:16
